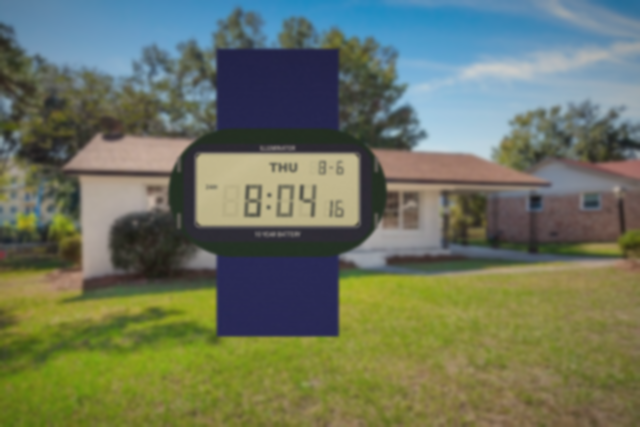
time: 8:04:16
